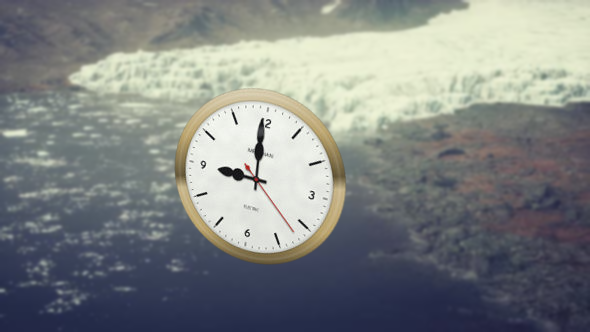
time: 8:59:22
